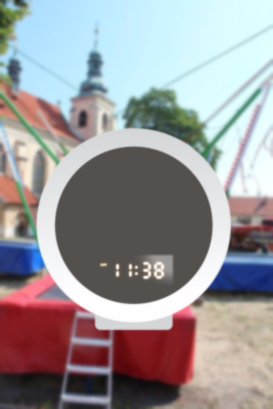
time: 11:38
